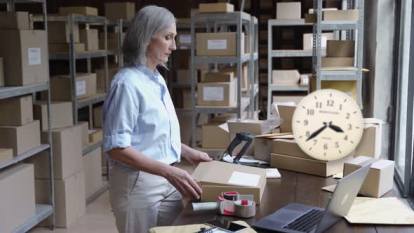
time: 3:38
